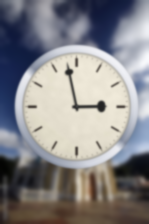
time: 2:58
